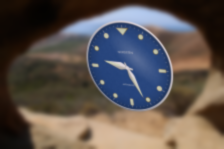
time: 9:26
